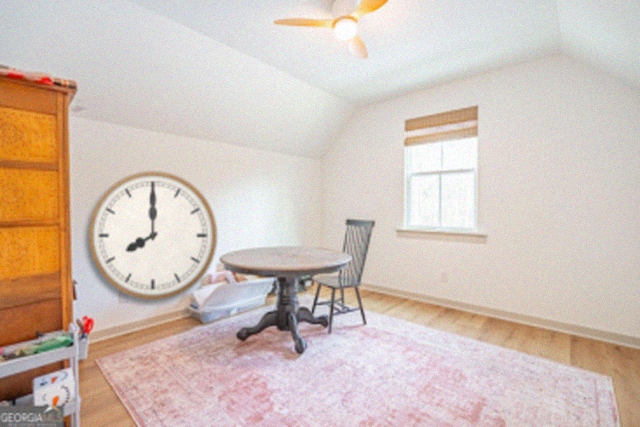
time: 8:00
